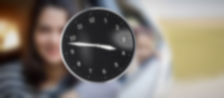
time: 3:48
